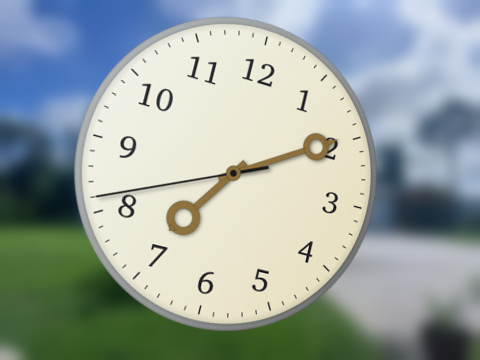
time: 7:09:41
